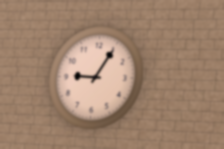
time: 9:05
